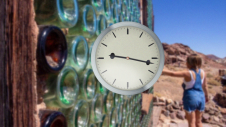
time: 9:17
